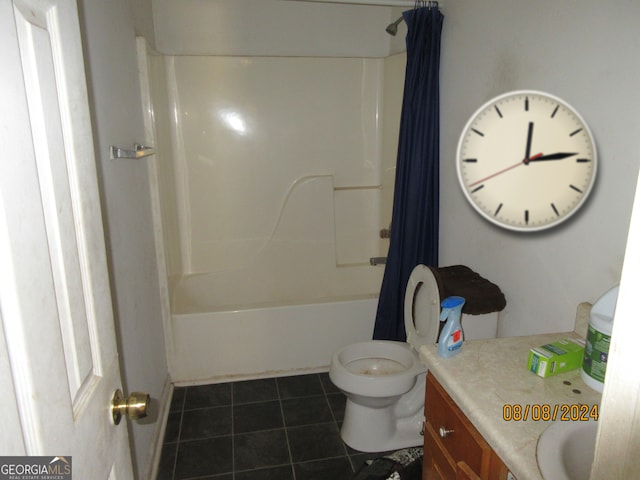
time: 12:13:41
